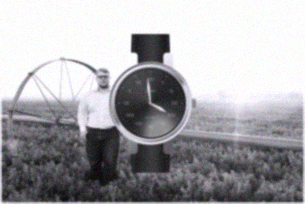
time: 3:59
